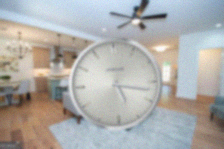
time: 5:17
